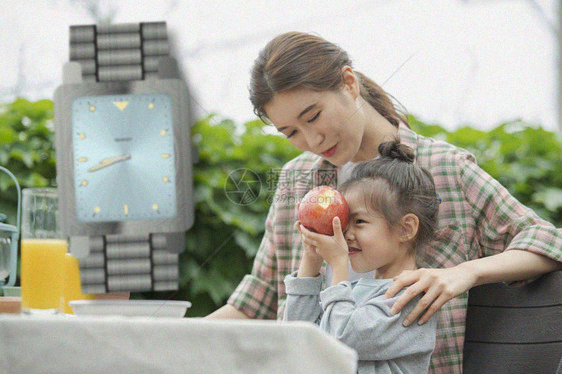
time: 8:42
